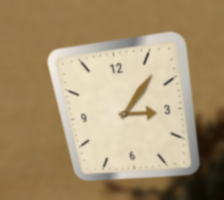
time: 3:07
